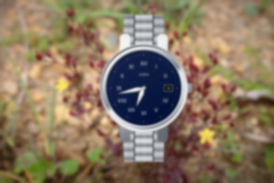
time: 6:43
